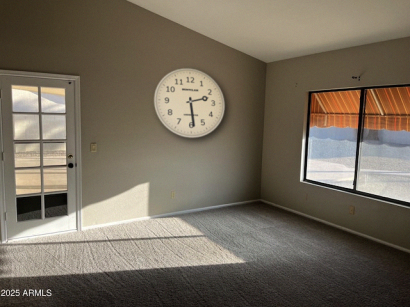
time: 2:29
